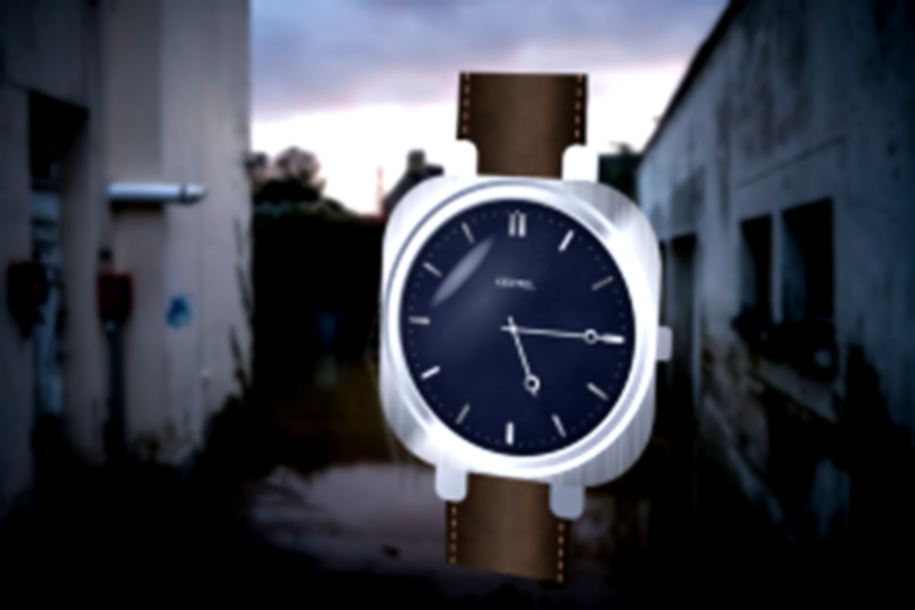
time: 5:15
